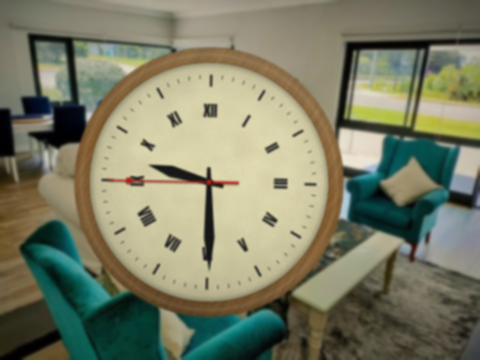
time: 9:29:45
